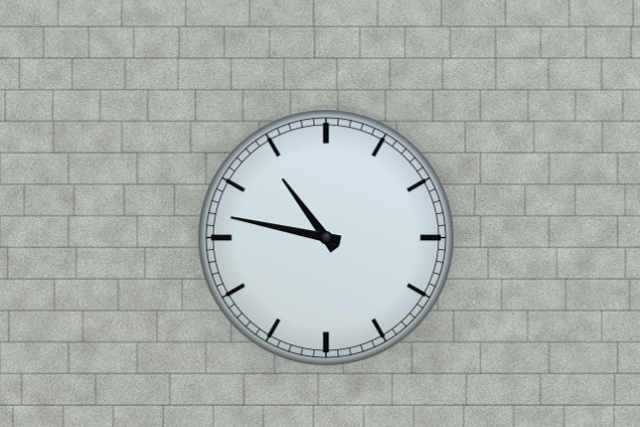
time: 10:47
